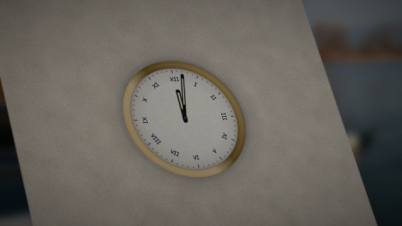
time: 12:02
